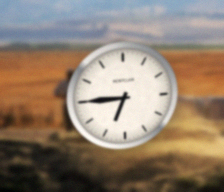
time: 6:45
